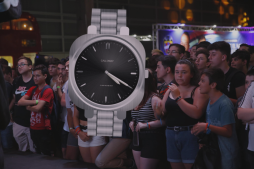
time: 4:20
